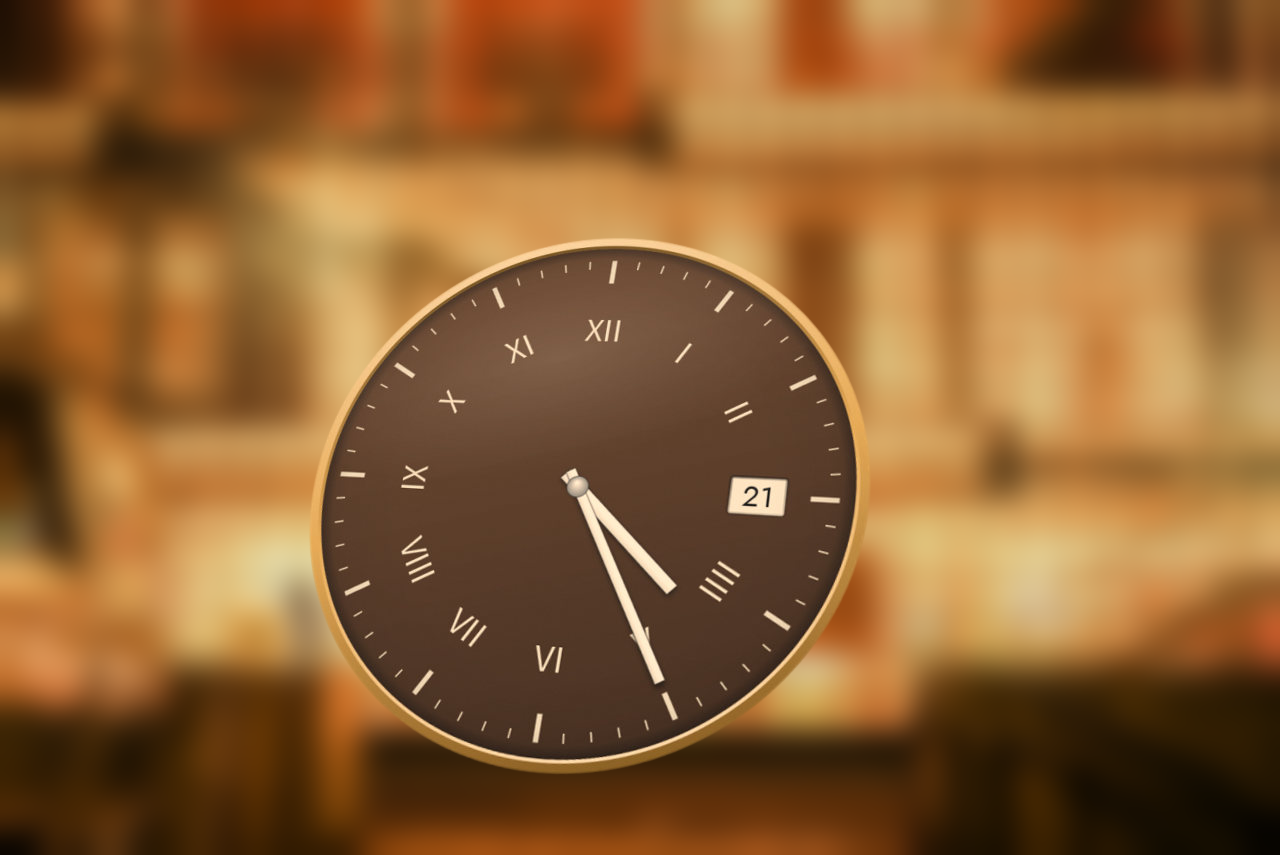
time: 4:25
